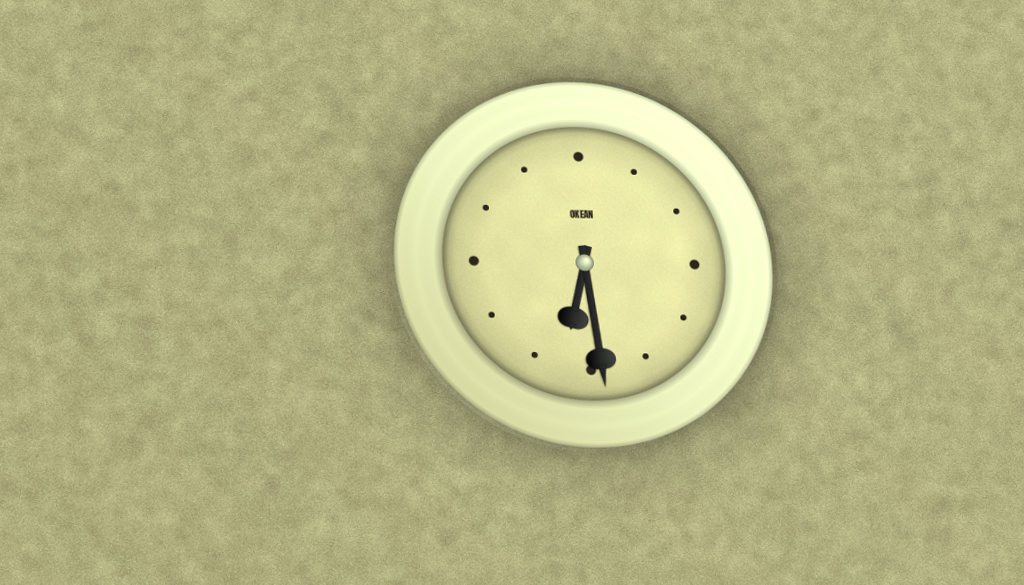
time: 6:29
